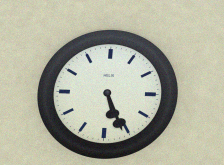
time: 5:26
